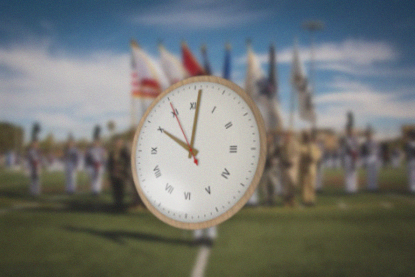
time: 10:00:55
